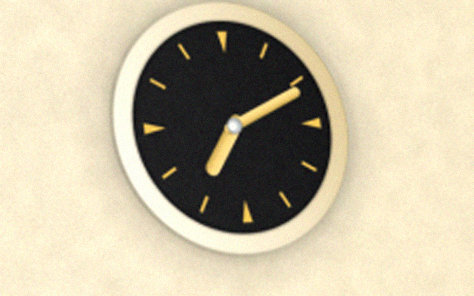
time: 7:11
